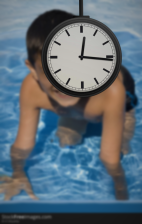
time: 12:16
